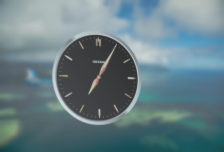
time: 7:05
